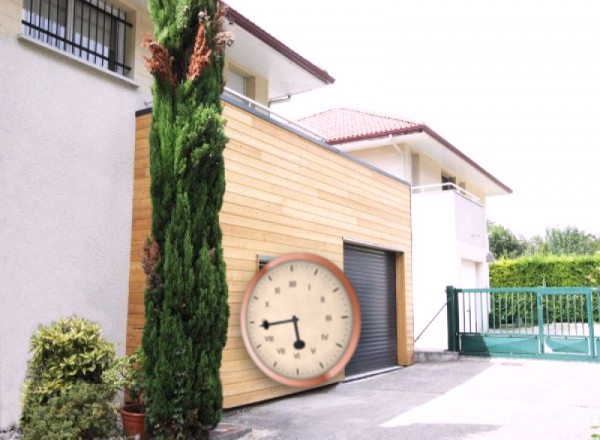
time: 5:44
